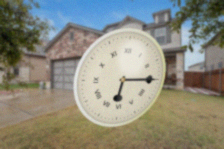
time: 6:15
